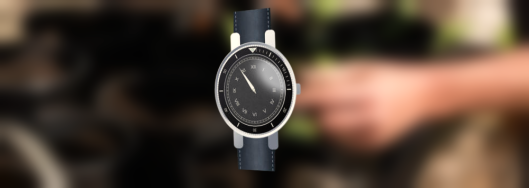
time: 10:54
